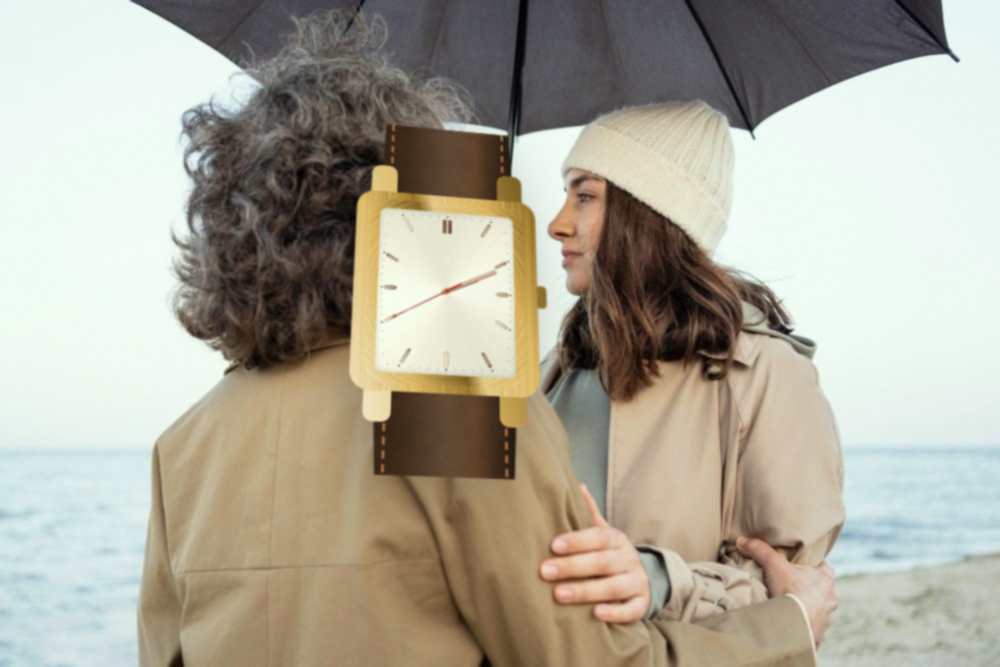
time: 2:10:40
